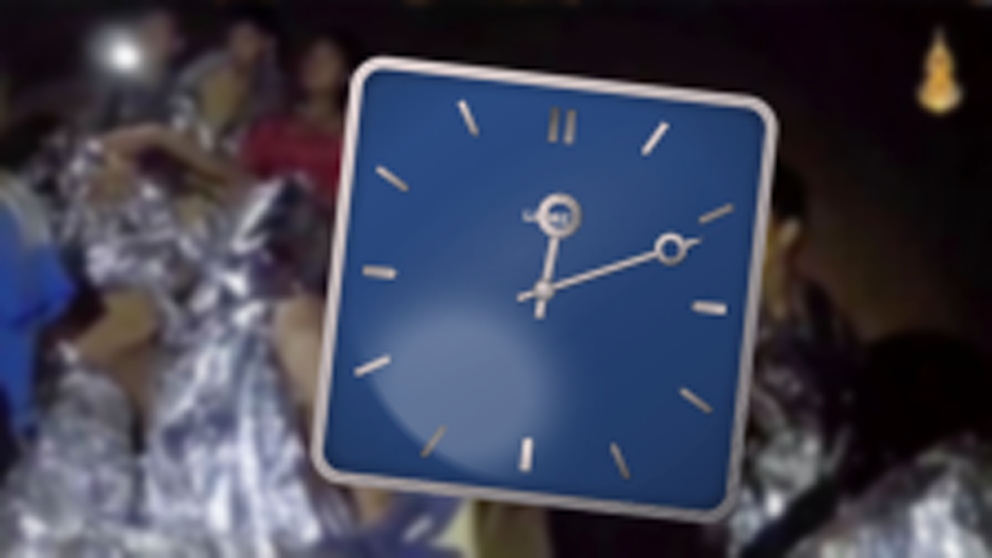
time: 12:11
